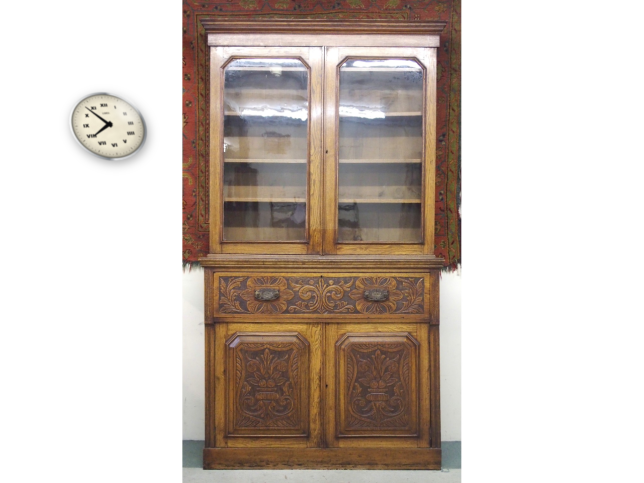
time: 7:53
